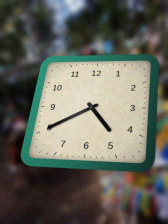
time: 4:40
